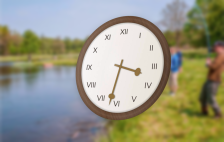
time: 3:32
